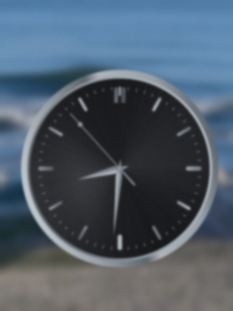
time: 8:30:53
